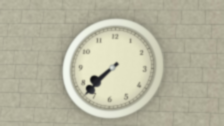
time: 7:37
